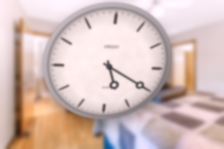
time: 5:20
